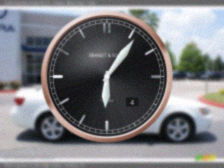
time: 6:06
